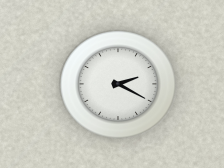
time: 2:20
